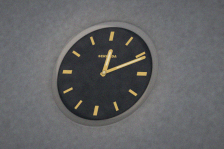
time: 12:11
